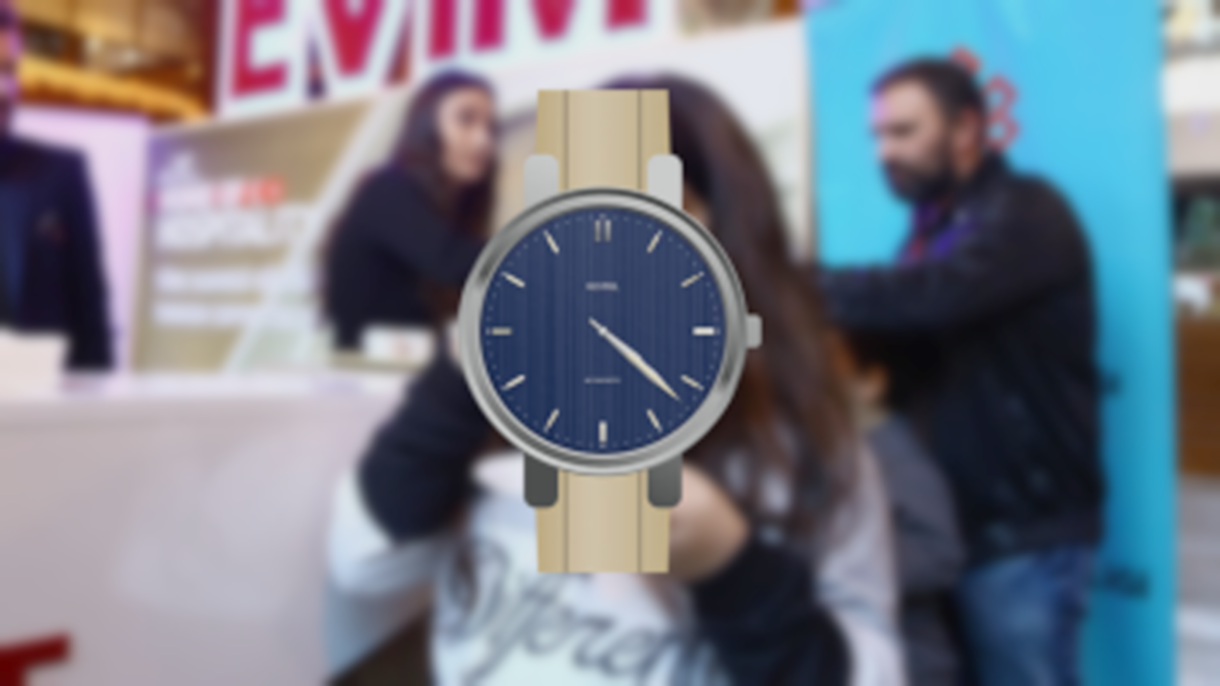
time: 4:22
